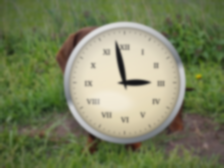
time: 2:58
